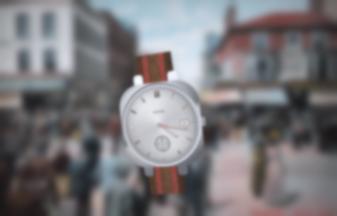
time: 4:17
